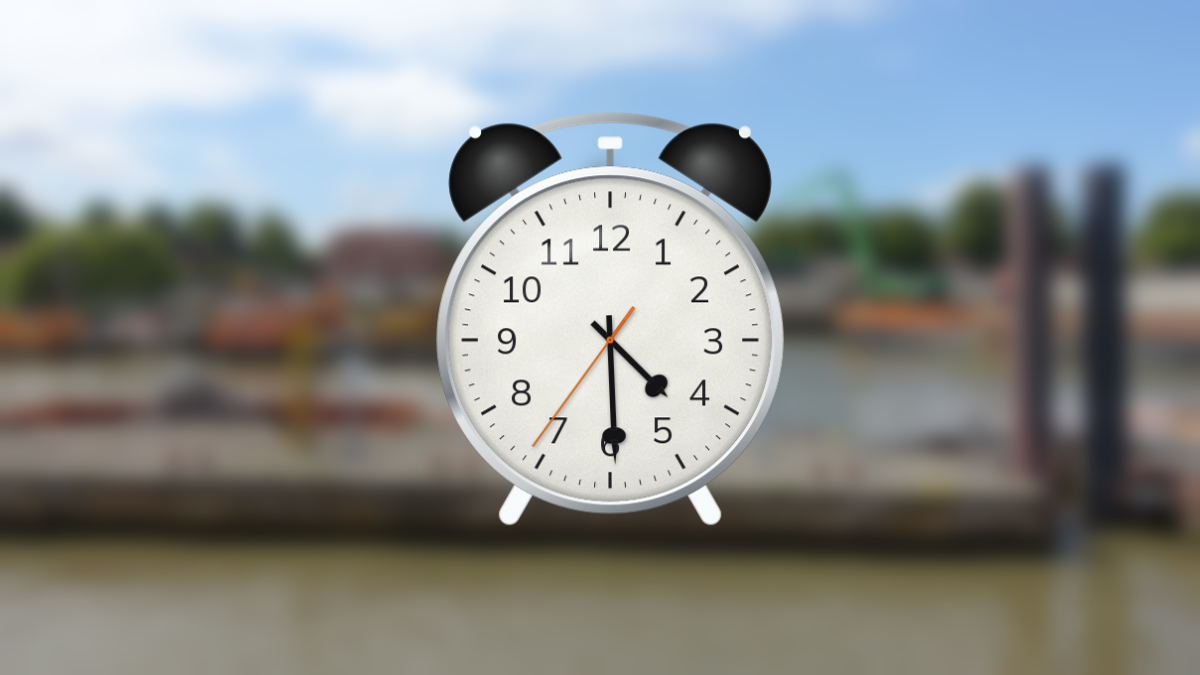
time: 4:29:36
